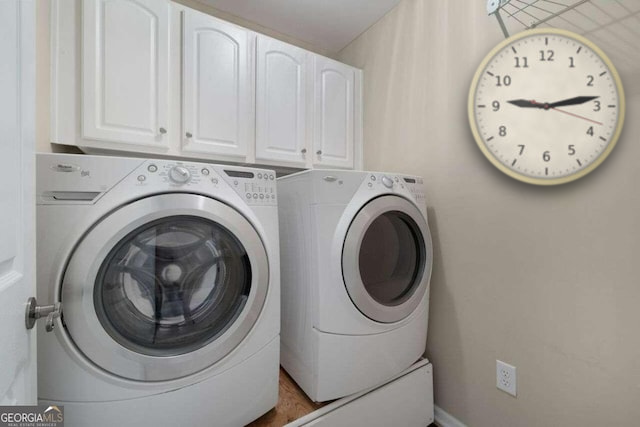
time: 9:13:18
